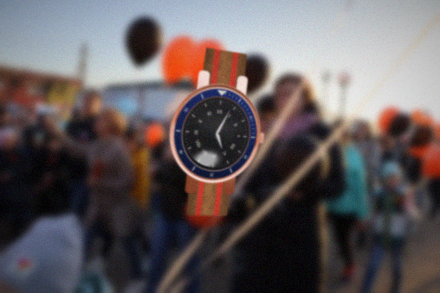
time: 5:04
